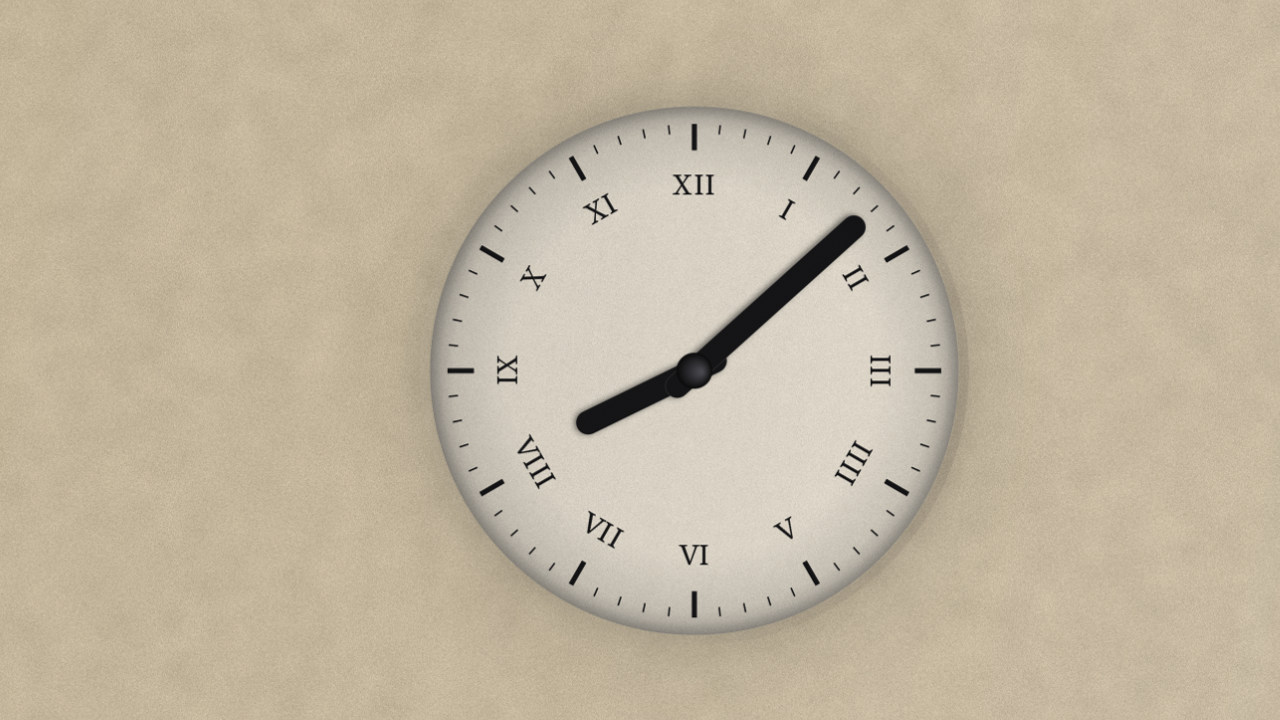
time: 8:08
